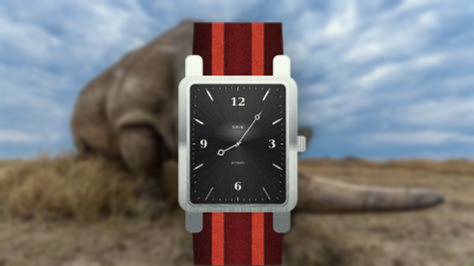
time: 8:06
